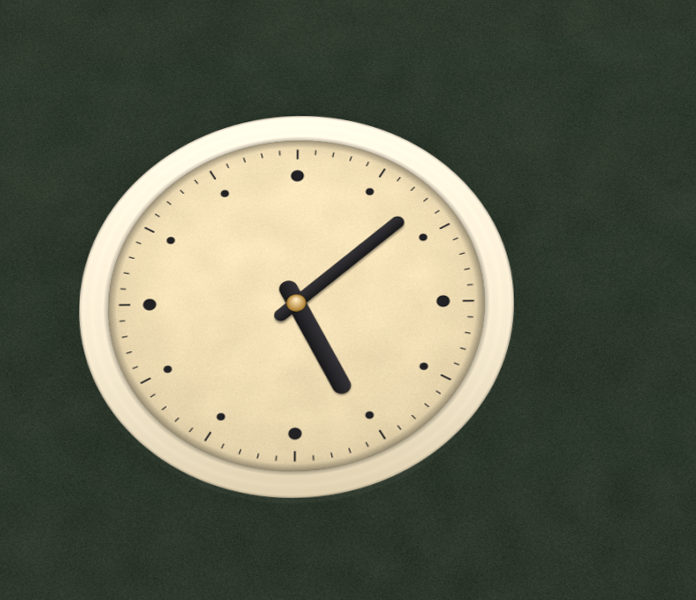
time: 5:08
